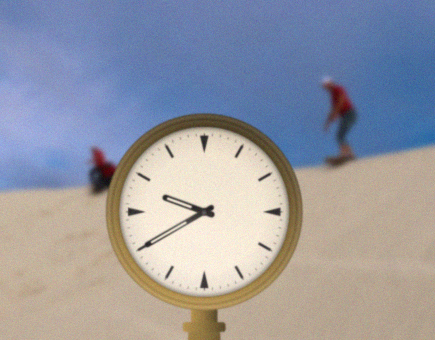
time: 9:40
